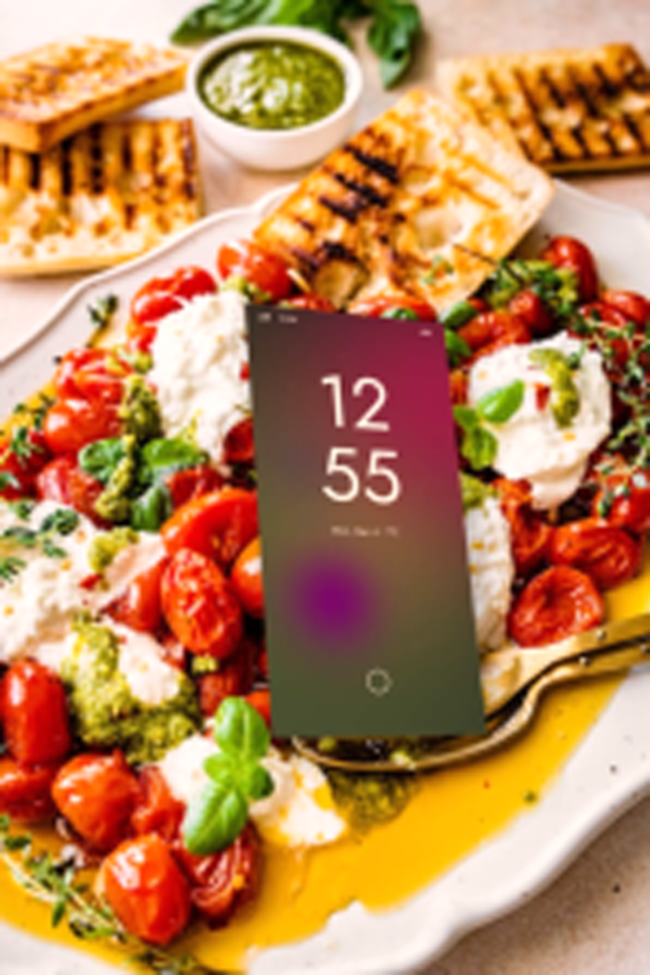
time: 12:55
